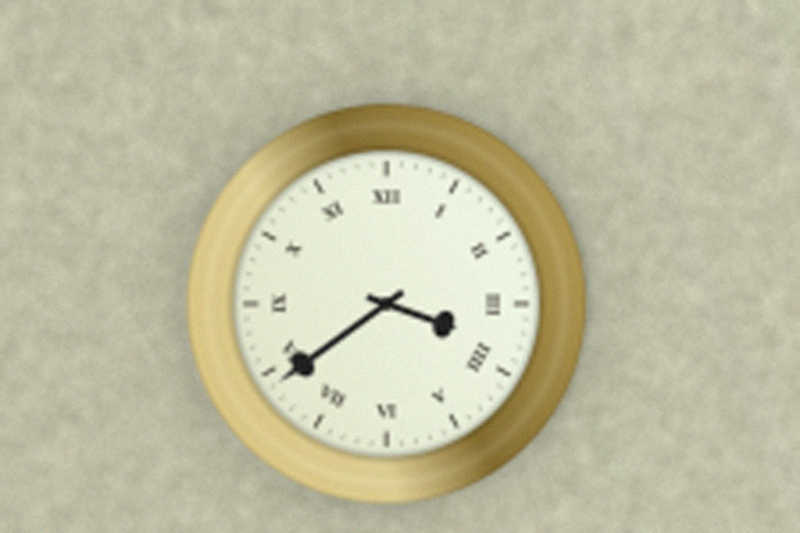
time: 3:39
